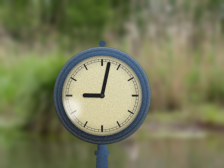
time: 9:02
